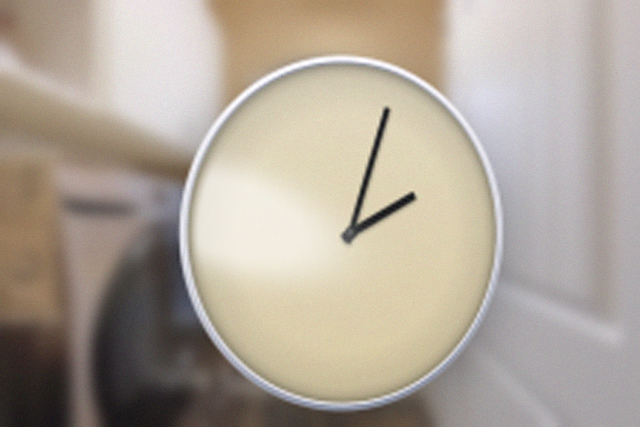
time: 2:03
